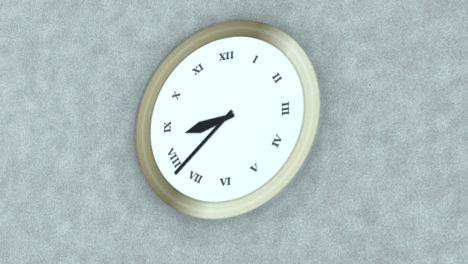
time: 8:38
